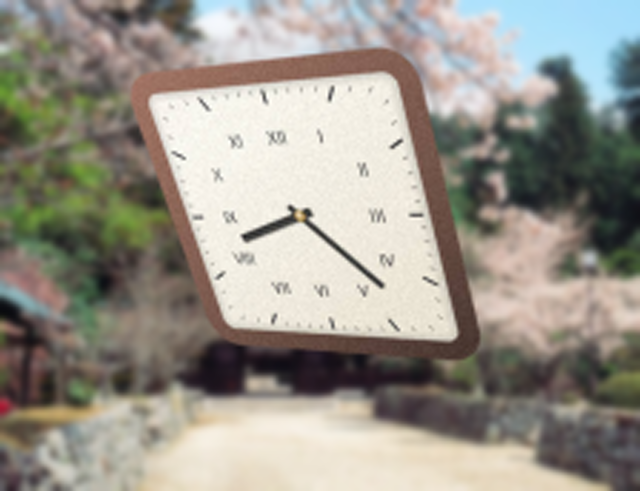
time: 8:23
